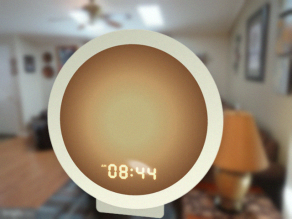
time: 8:44
